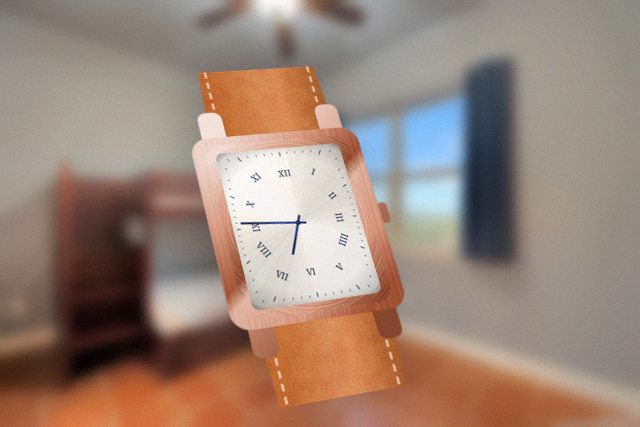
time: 6:46
